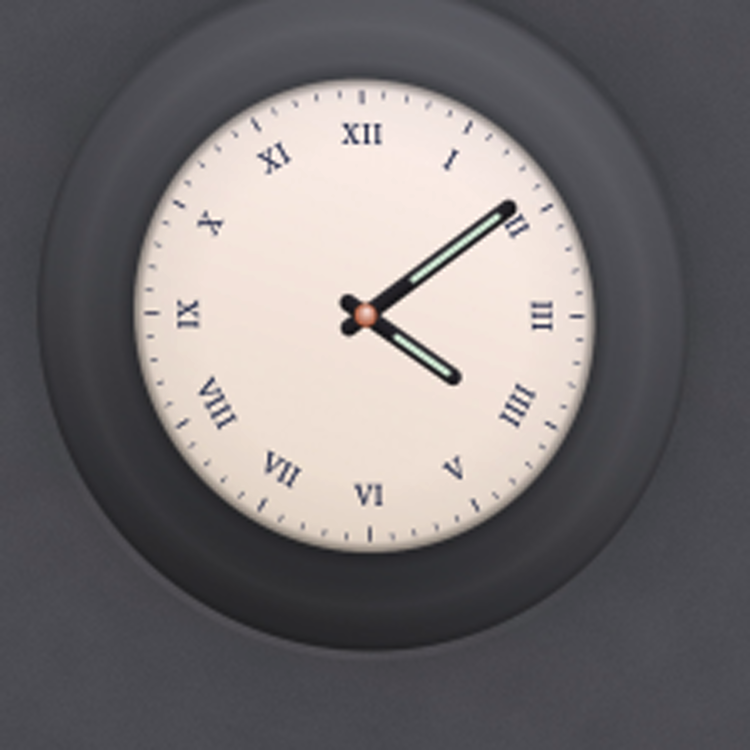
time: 4:09
